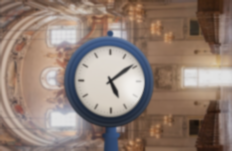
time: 5:09
